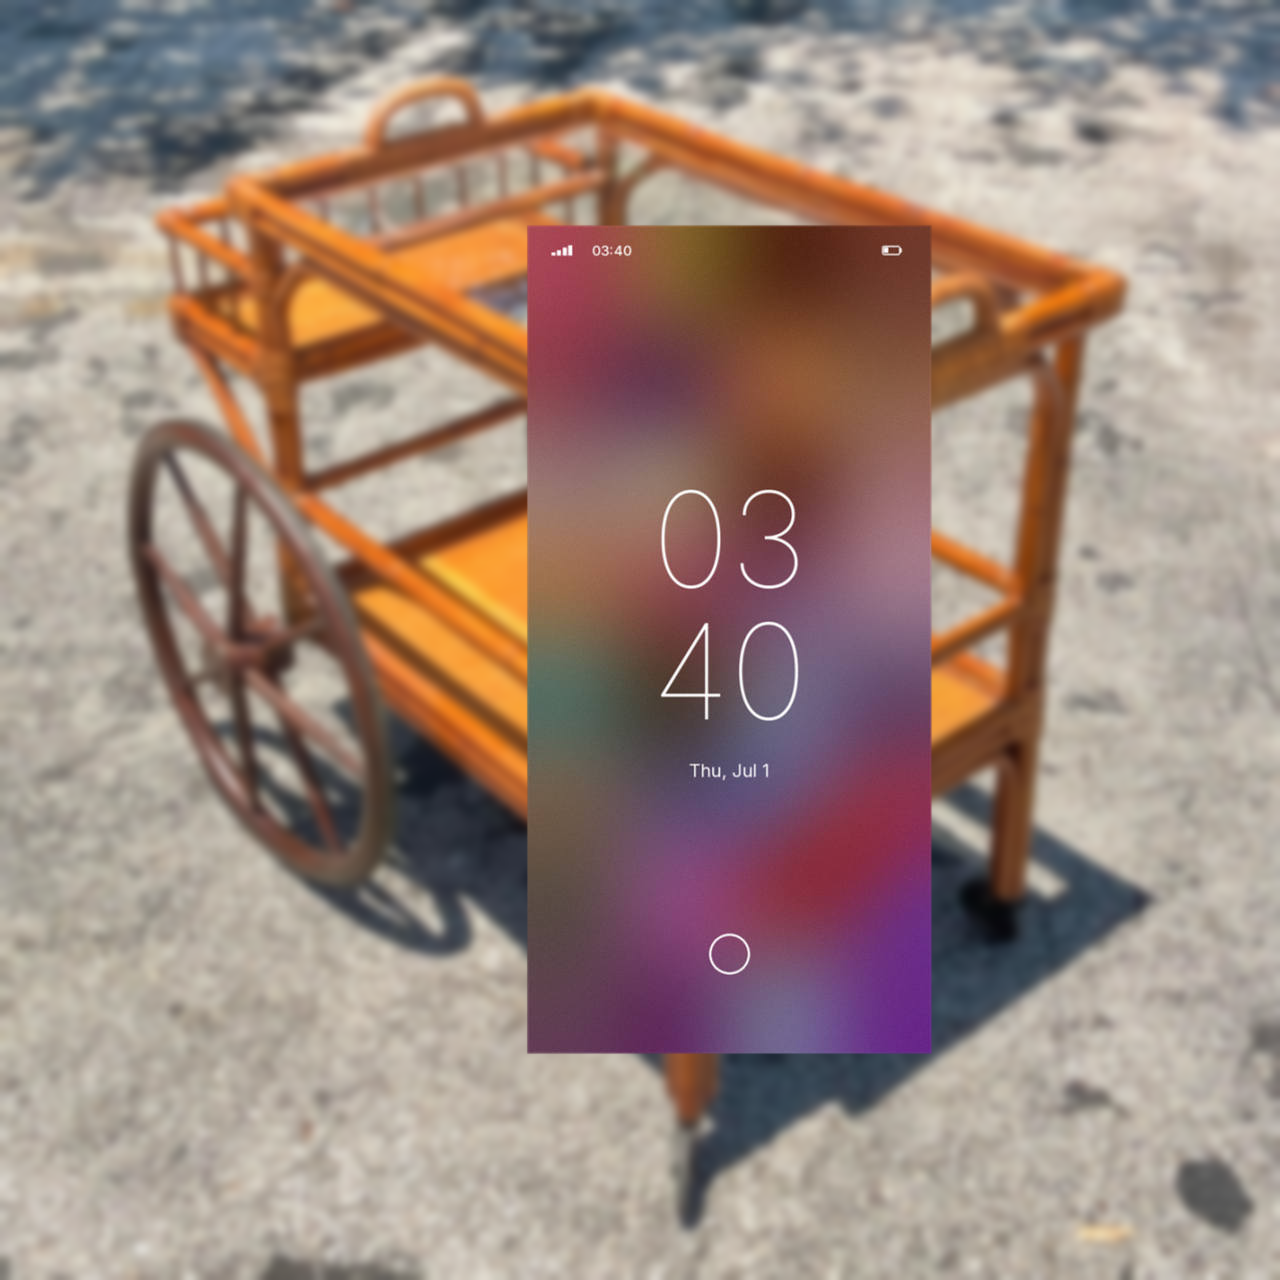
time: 3:40
